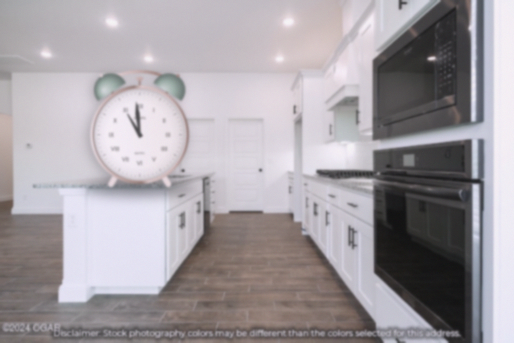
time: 10:59
